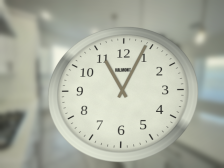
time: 11:04
